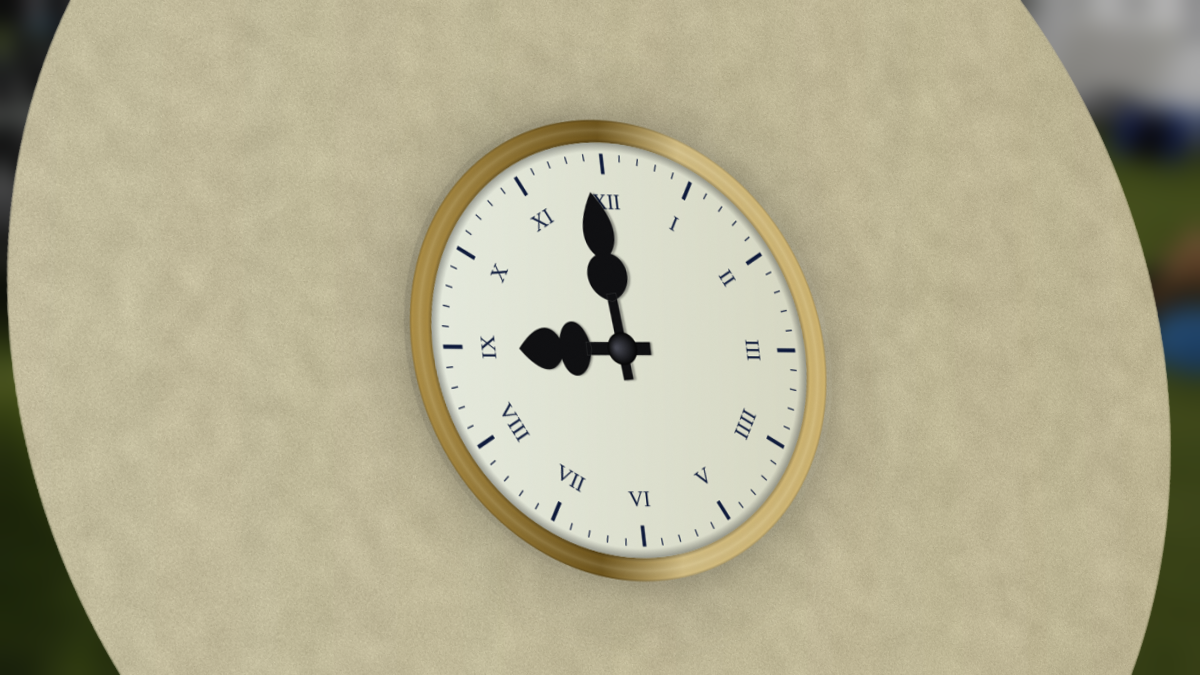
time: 8:59
